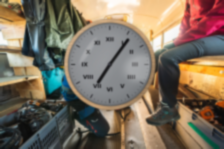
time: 7:06
